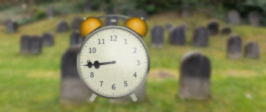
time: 8:44
